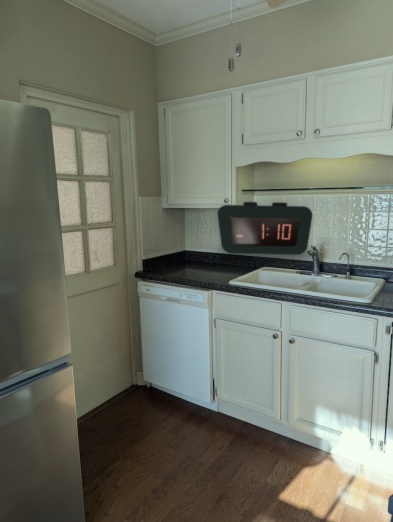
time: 1:10
